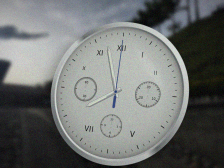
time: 7:57
